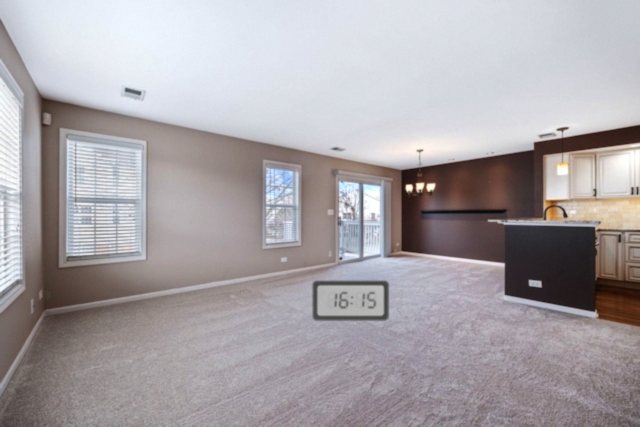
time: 16:15
